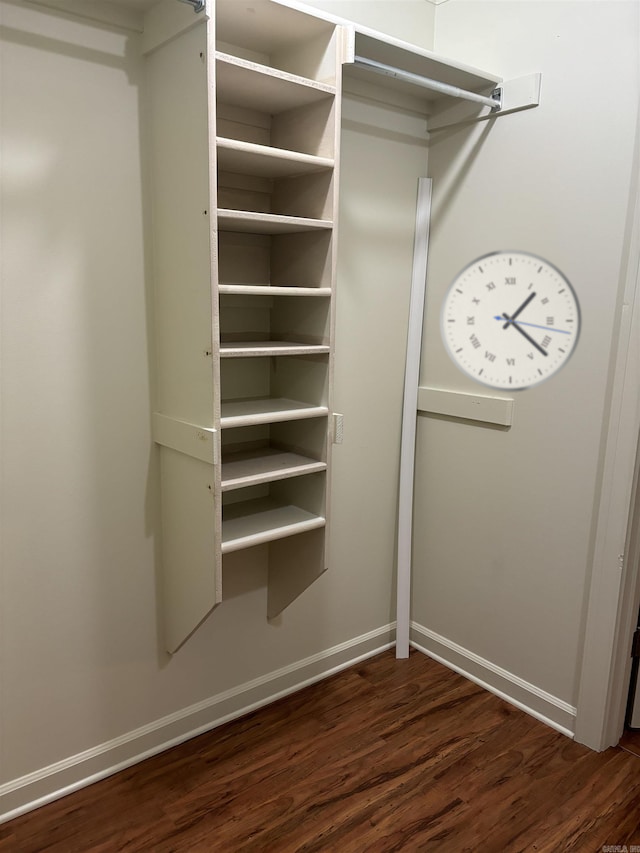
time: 1:22:17
